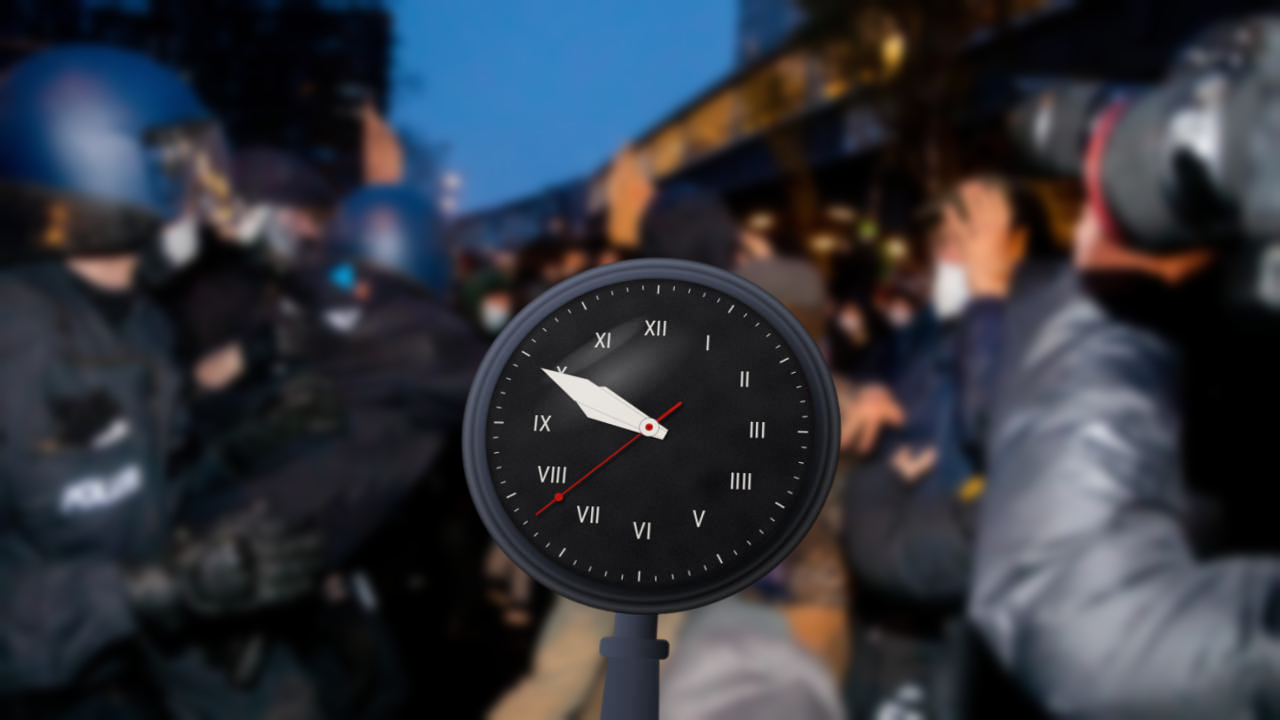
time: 9:49:38
